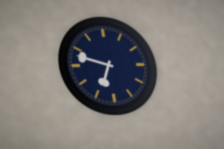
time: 6:48
